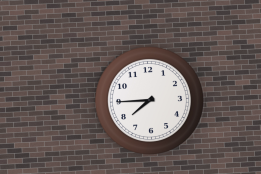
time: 7:45
